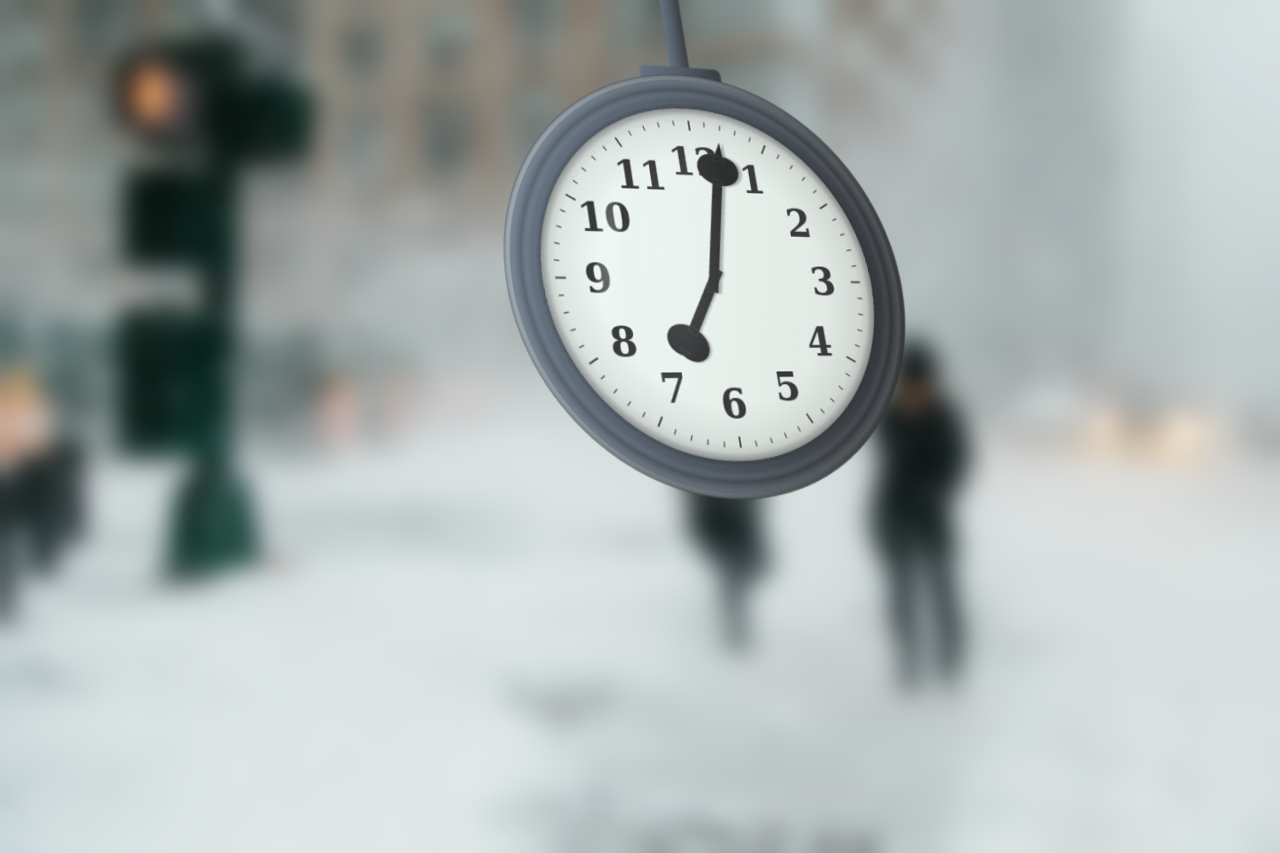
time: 7:02
